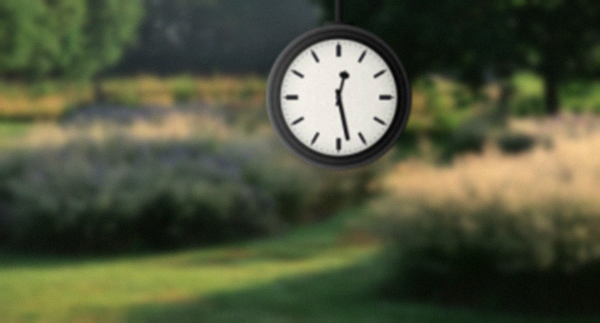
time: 12:28
